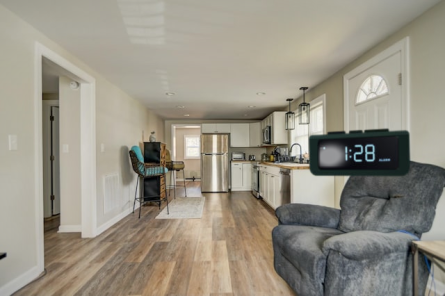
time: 1:28
